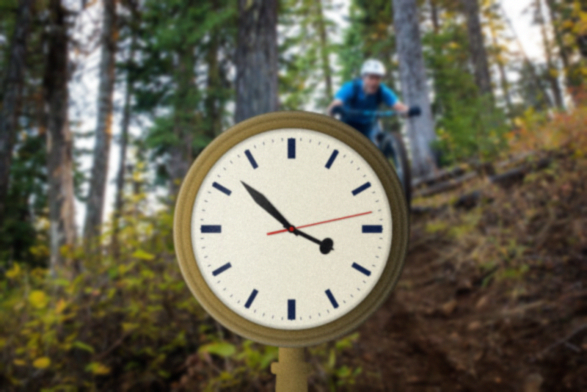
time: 3:52:13
